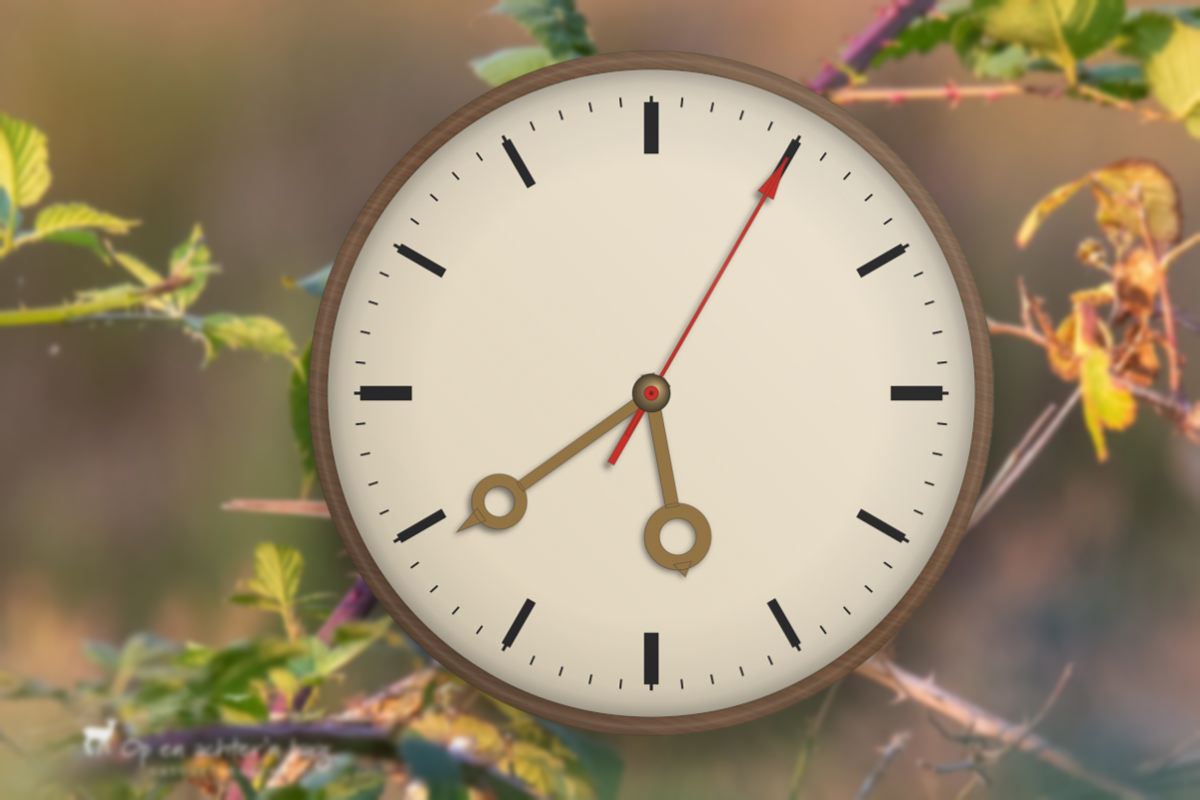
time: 5:39:05
